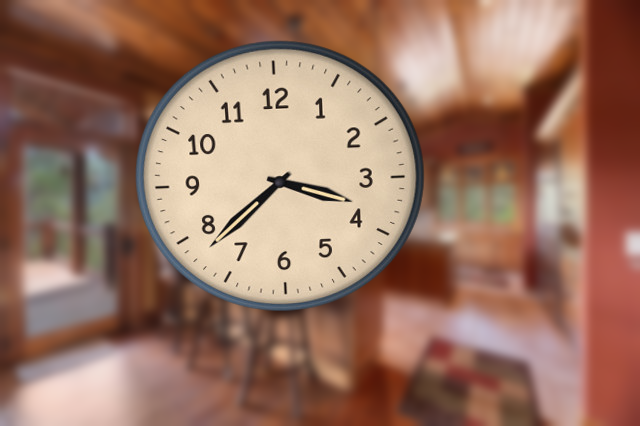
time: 3:38
